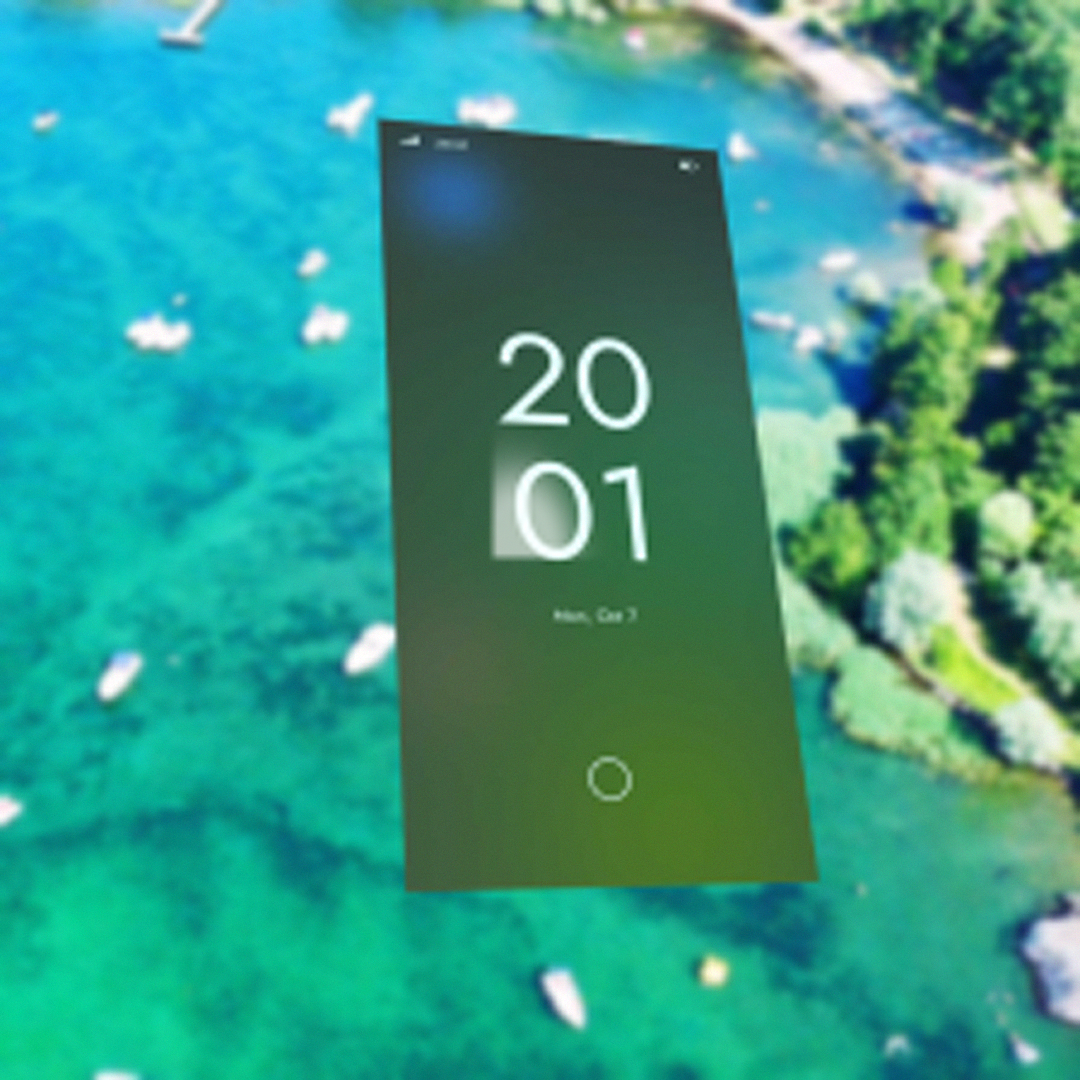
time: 20:01
